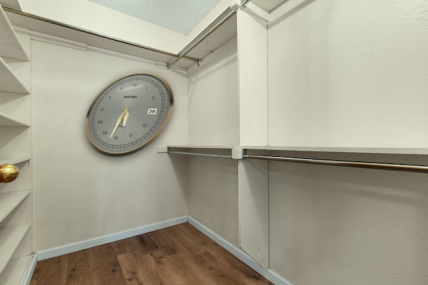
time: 5:32
